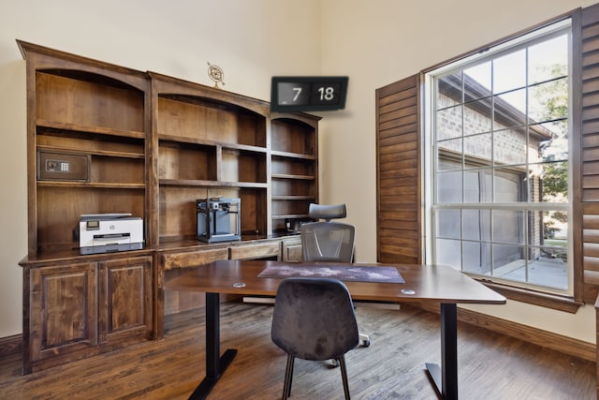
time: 7:18
